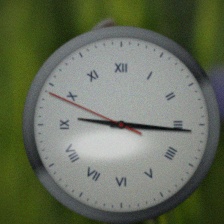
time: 9:15:49
